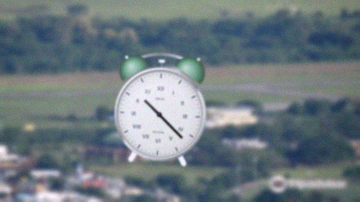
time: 10:22
